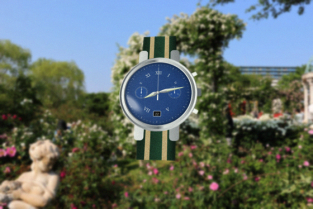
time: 8:13
